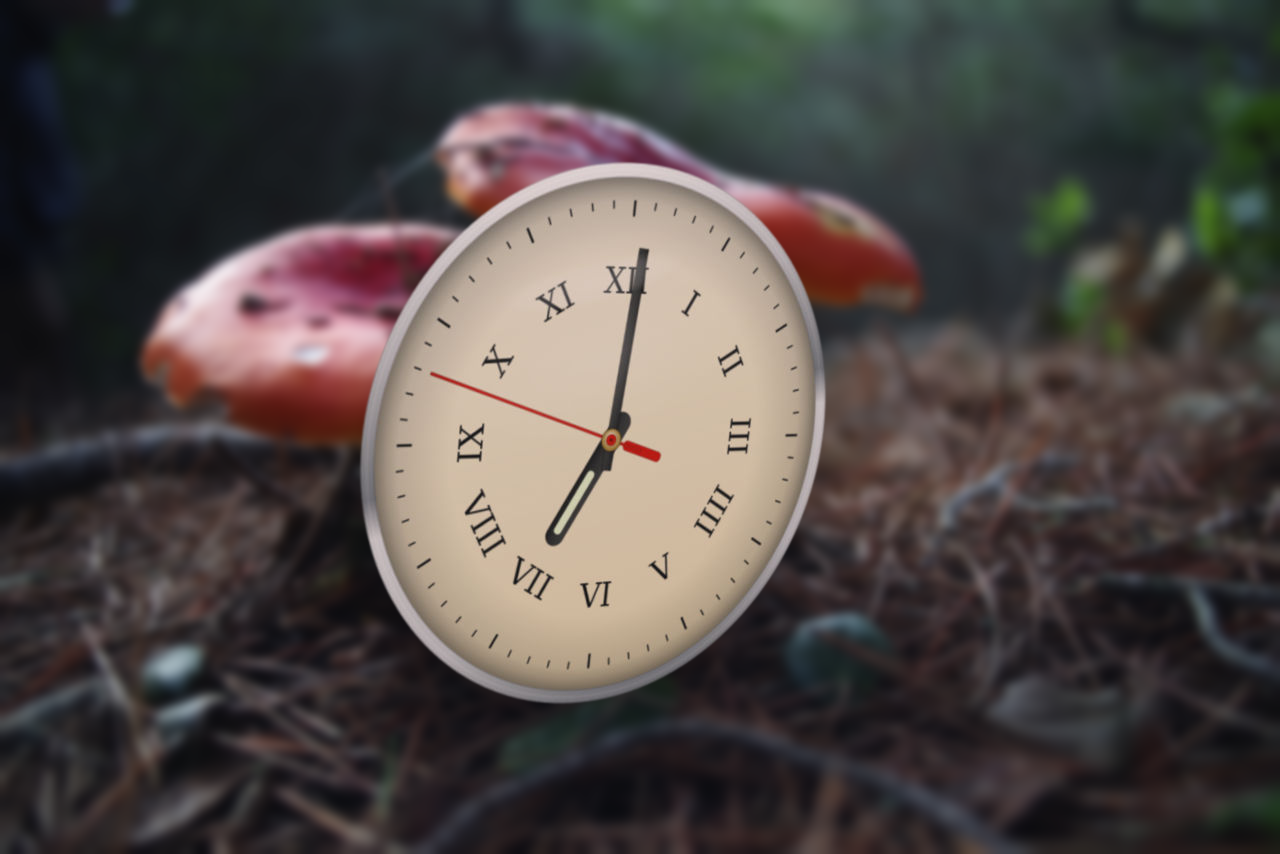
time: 7:00:48
